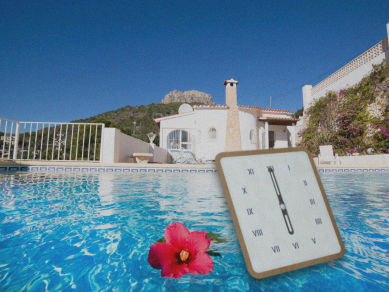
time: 6:00
